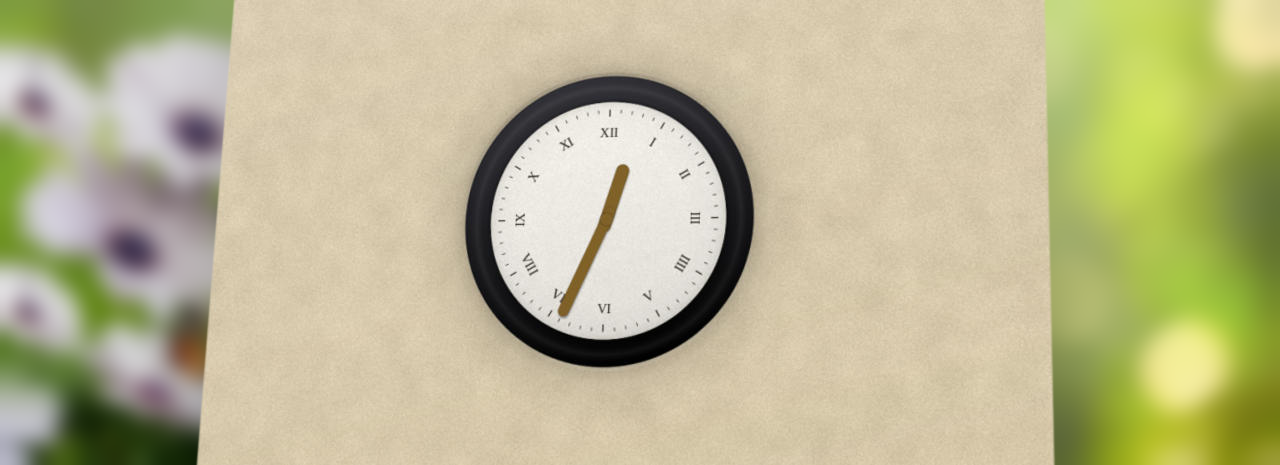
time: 12:34
